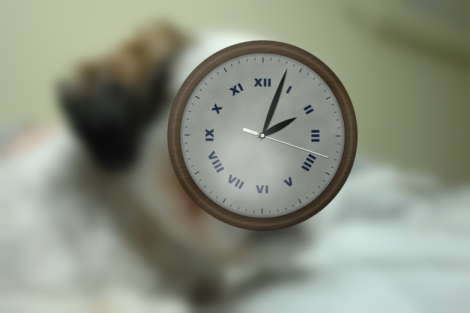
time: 2:03:18
